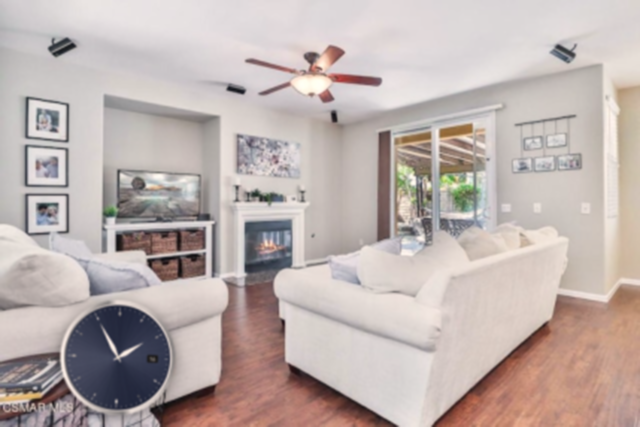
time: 1:55
